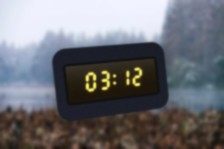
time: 3:12
